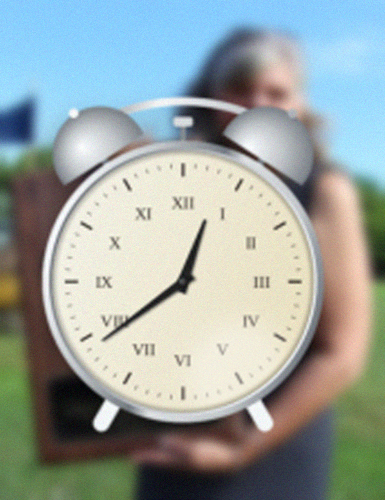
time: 12:39
